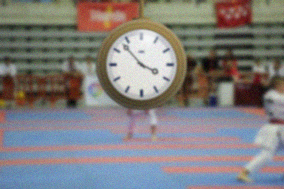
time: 3:53
